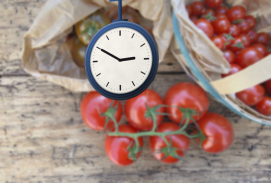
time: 2:50
